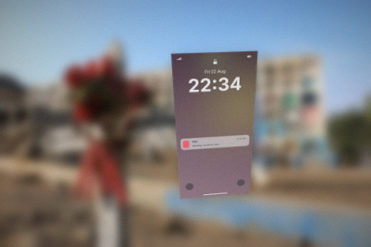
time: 22:34
